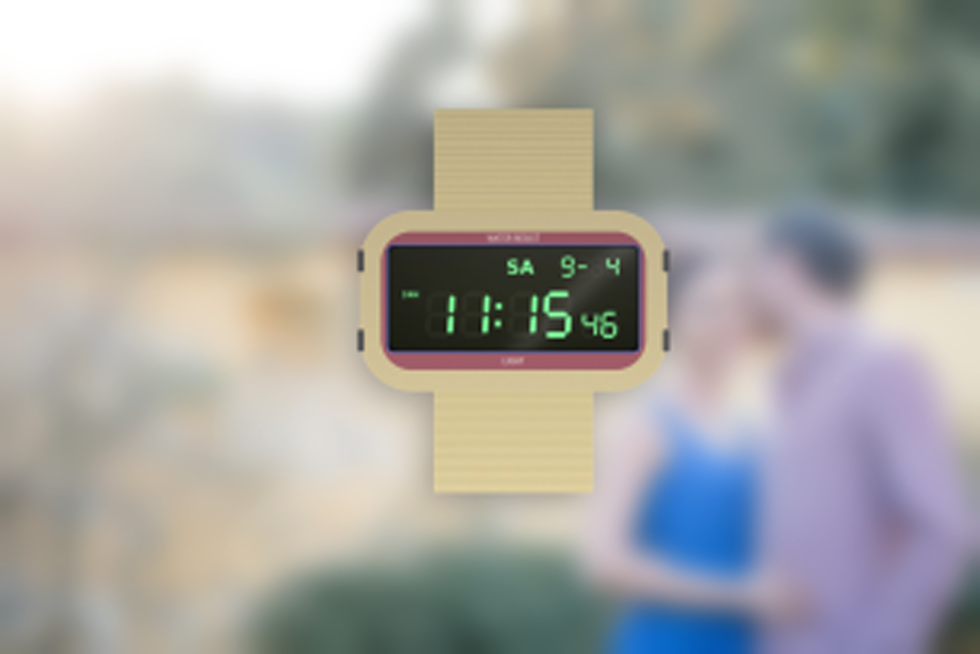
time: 11:15:46
